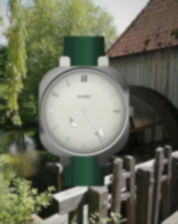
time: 7:24
